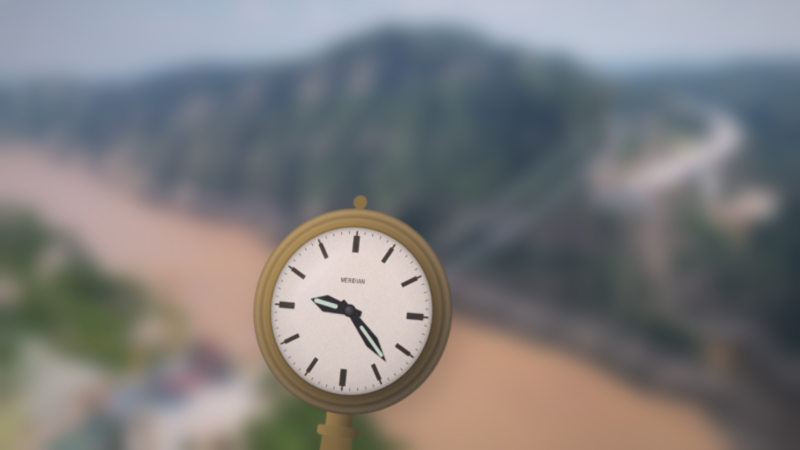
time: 9:23
